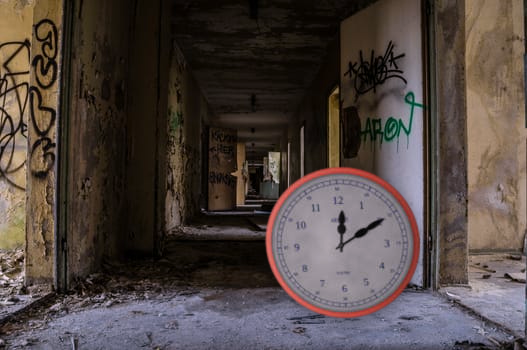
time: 12:10
